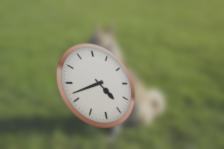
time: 4:42
